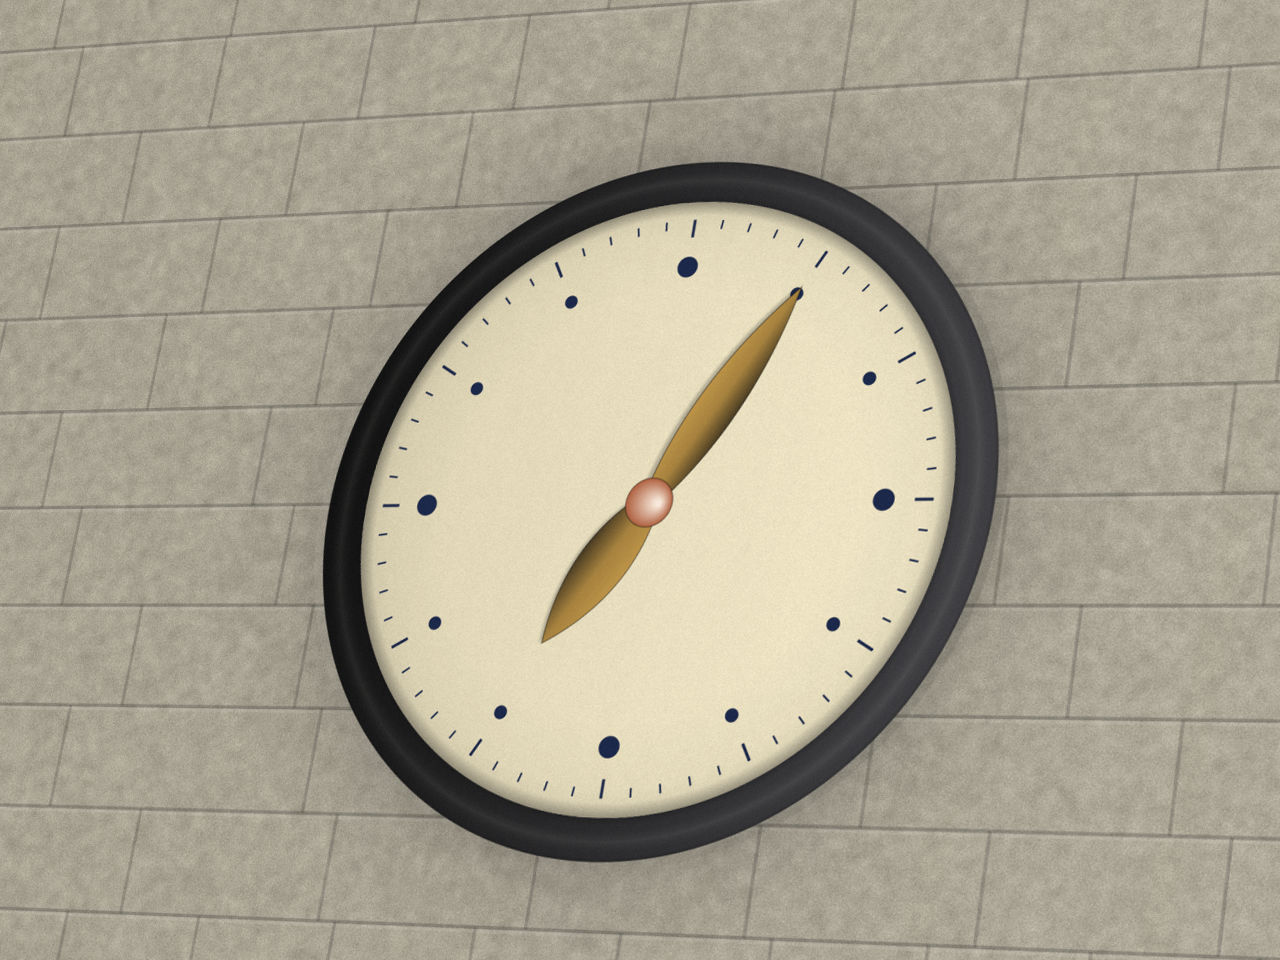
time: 7:05
